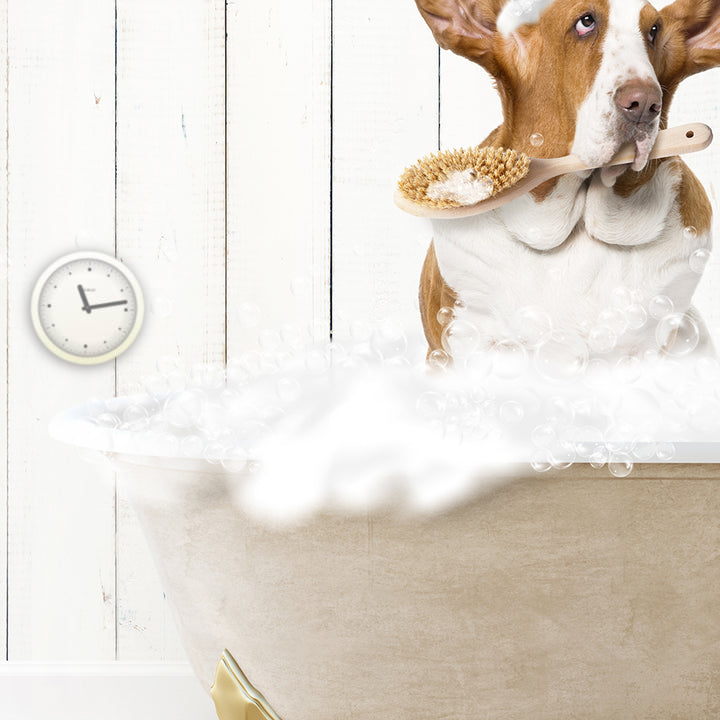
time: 11:13
